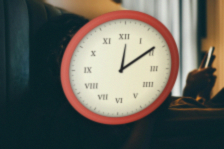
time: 12:09
